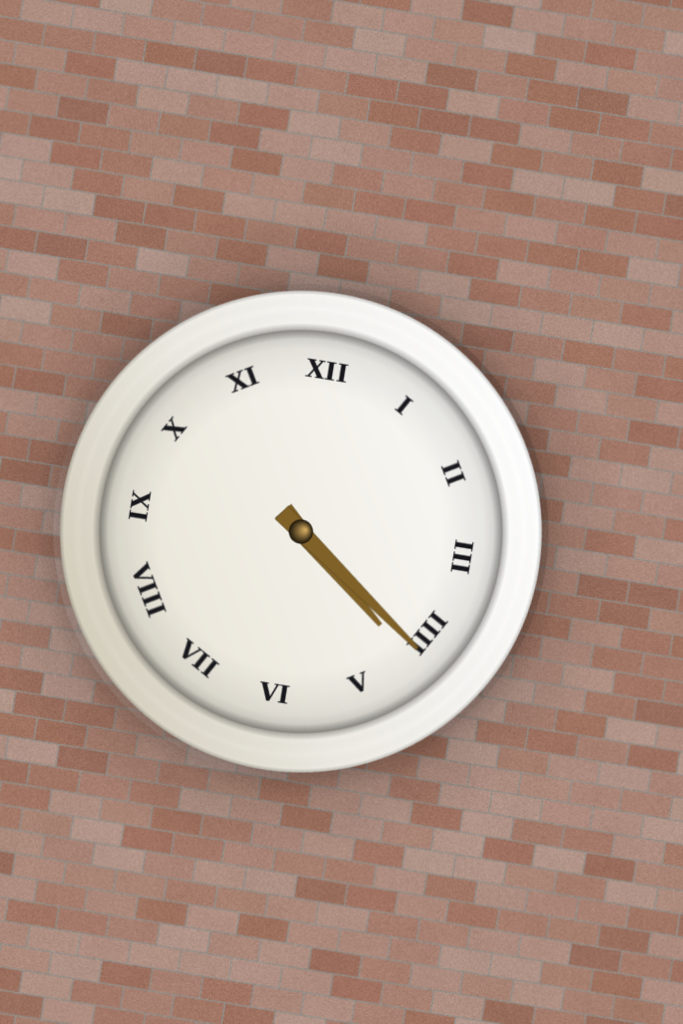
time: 4:21
